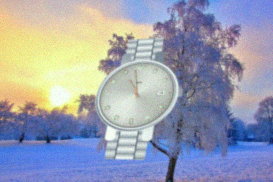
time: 10:58
